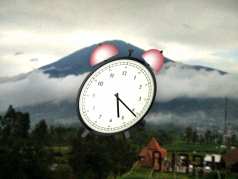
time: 5:21
